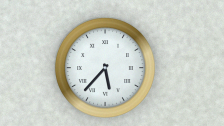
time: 5:37
